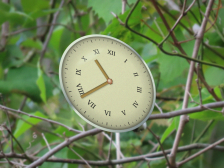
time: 10:38
